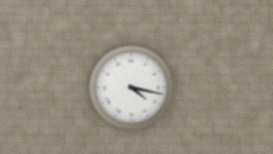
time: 4:17
